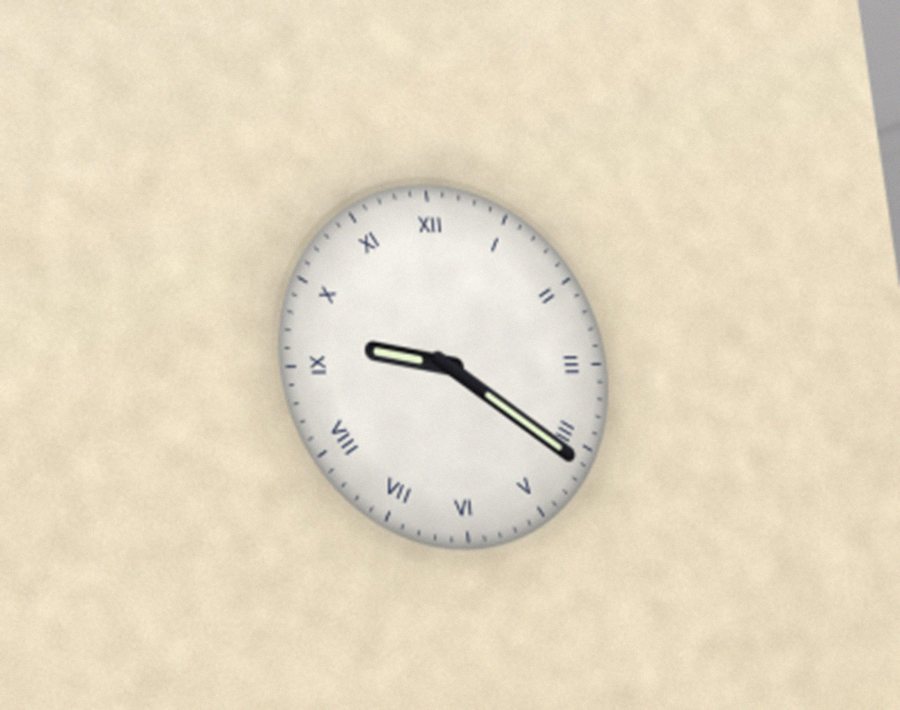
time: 9:21
